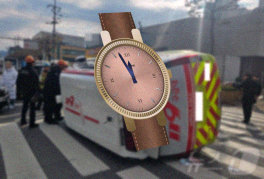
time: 11:57
